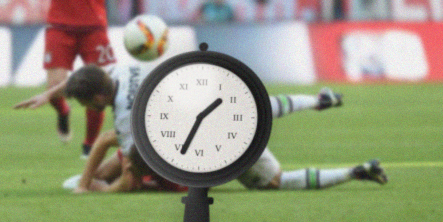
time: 1:34
